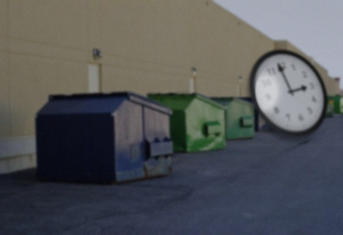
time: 2:59
